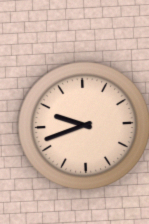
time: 9:42
